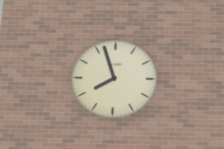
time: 7:57
